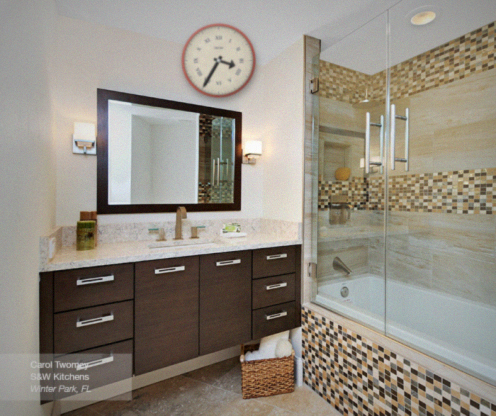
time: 3:35
